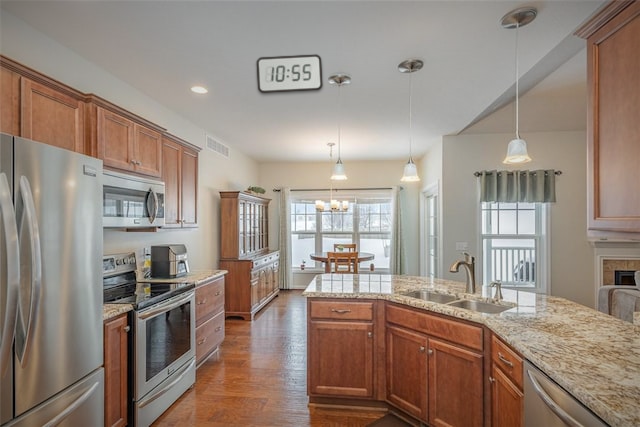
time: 10:55
